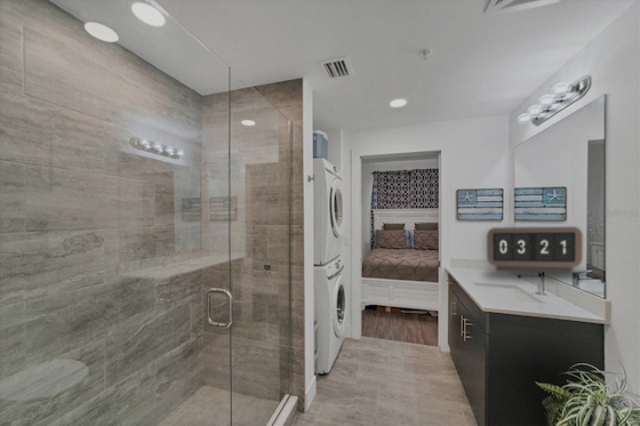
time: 3:21
